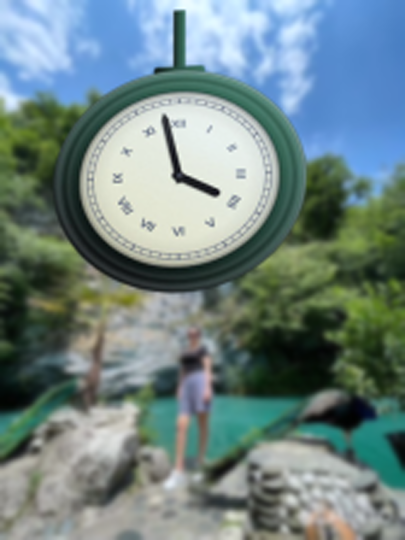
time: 3:58
